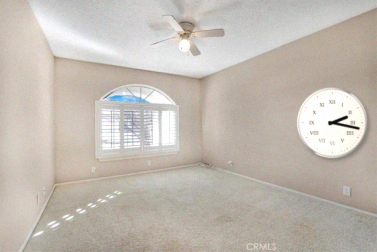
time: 2:17
